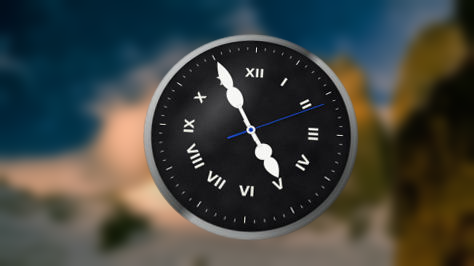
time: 4:55:11
